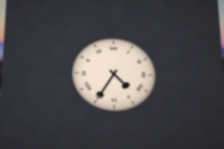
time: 4:35
